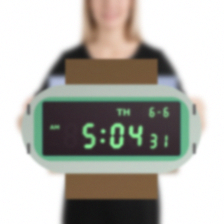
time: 5:04:31
